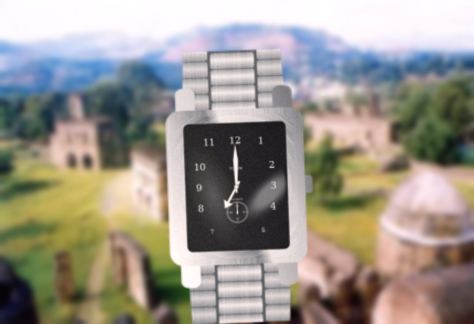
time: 7:00
